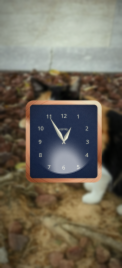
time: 12:55
